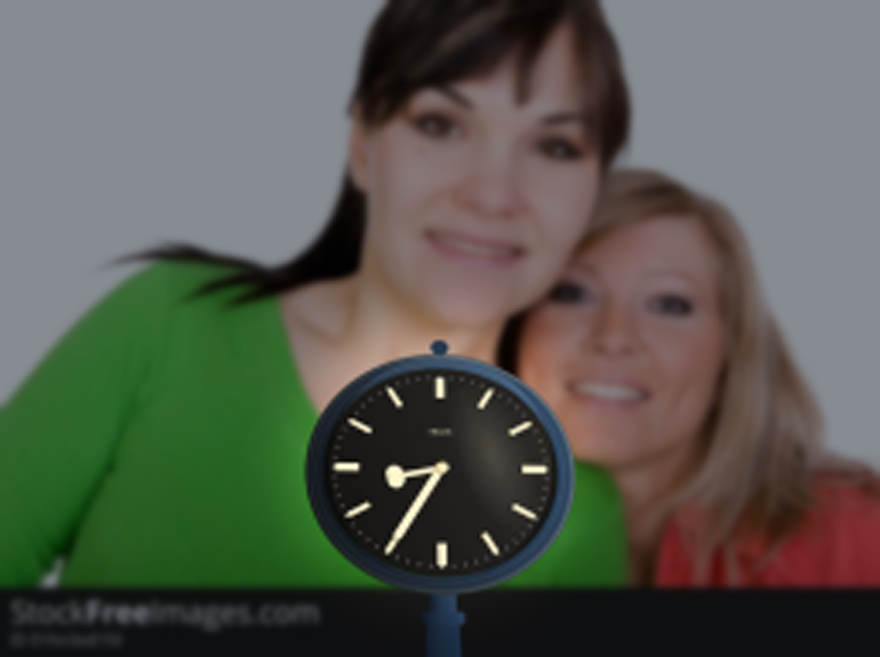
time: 8:35
